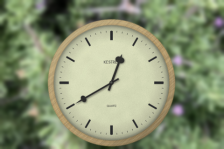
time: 12:40
